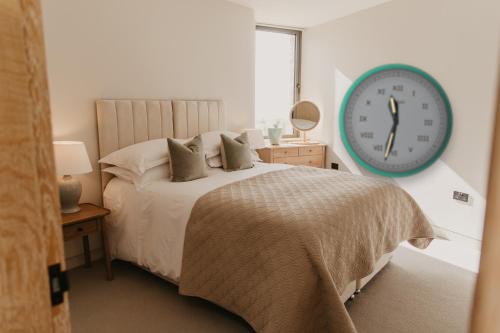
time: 11:32
